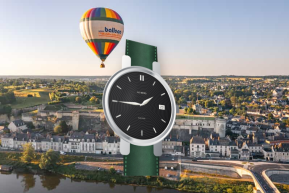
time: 1:45
